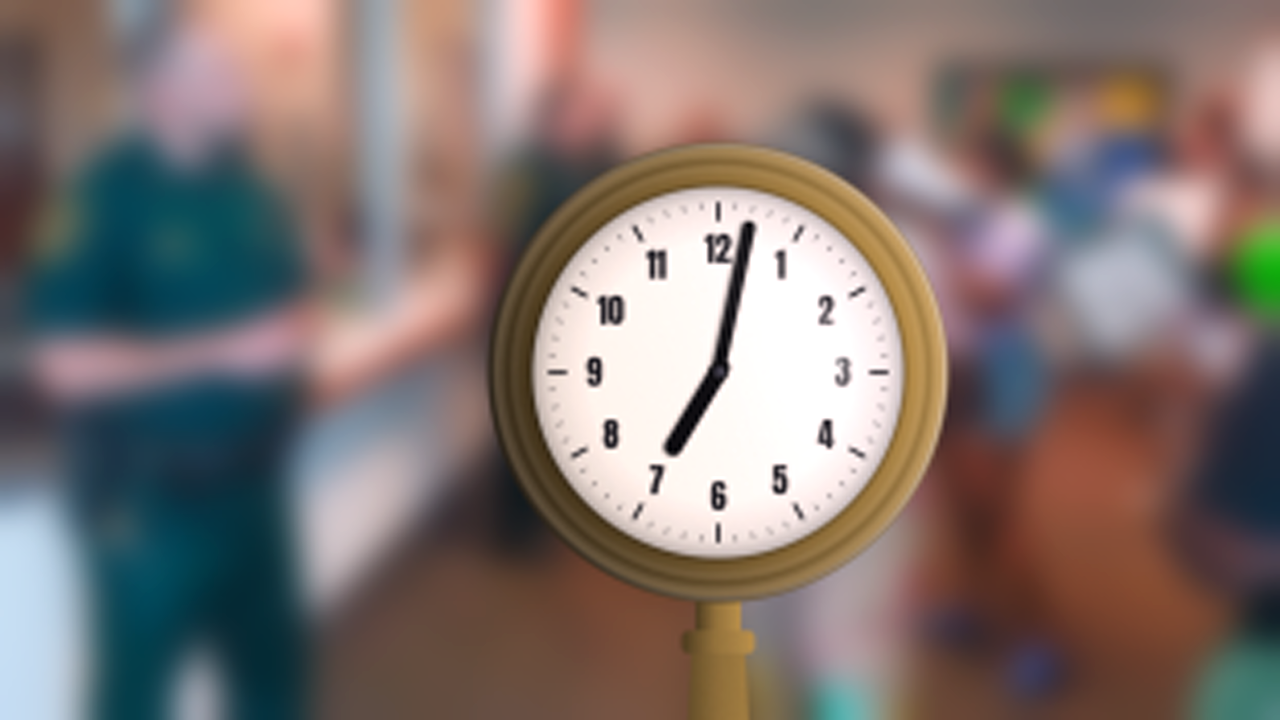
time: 7:02
